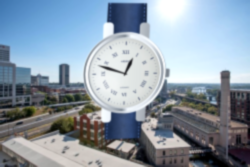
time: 12:48
